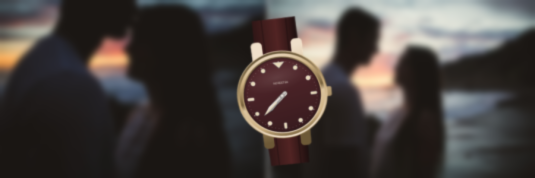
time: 7:38
